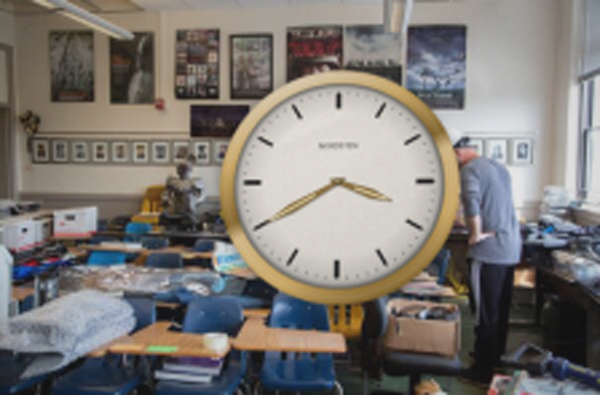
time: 3:40
